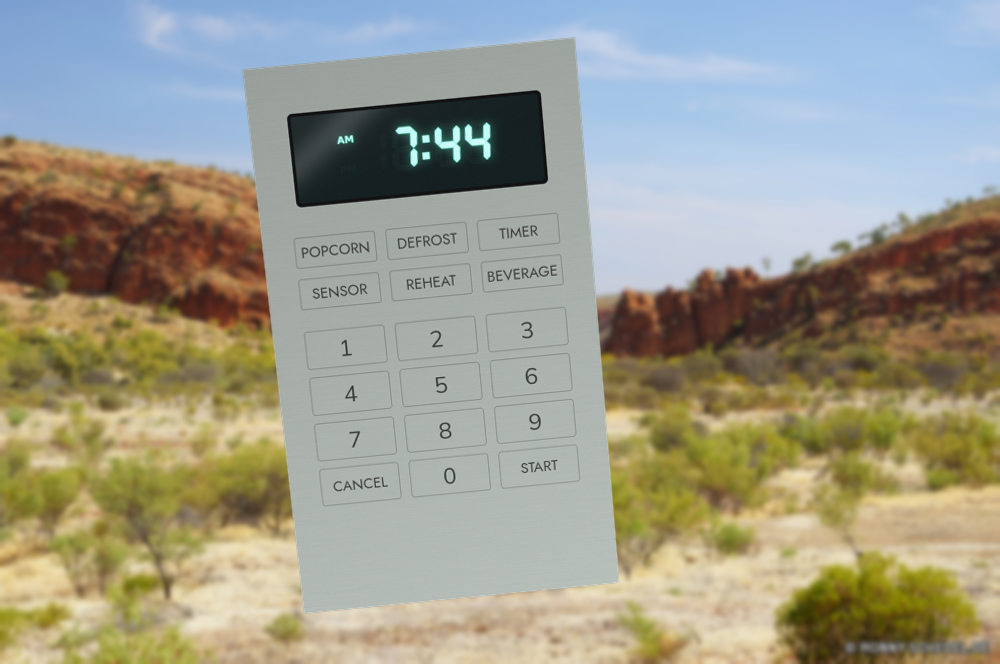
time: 7:44
